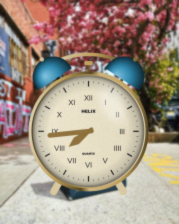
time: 7:44
